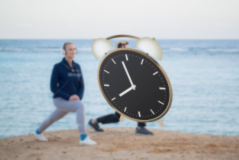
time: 7:58
